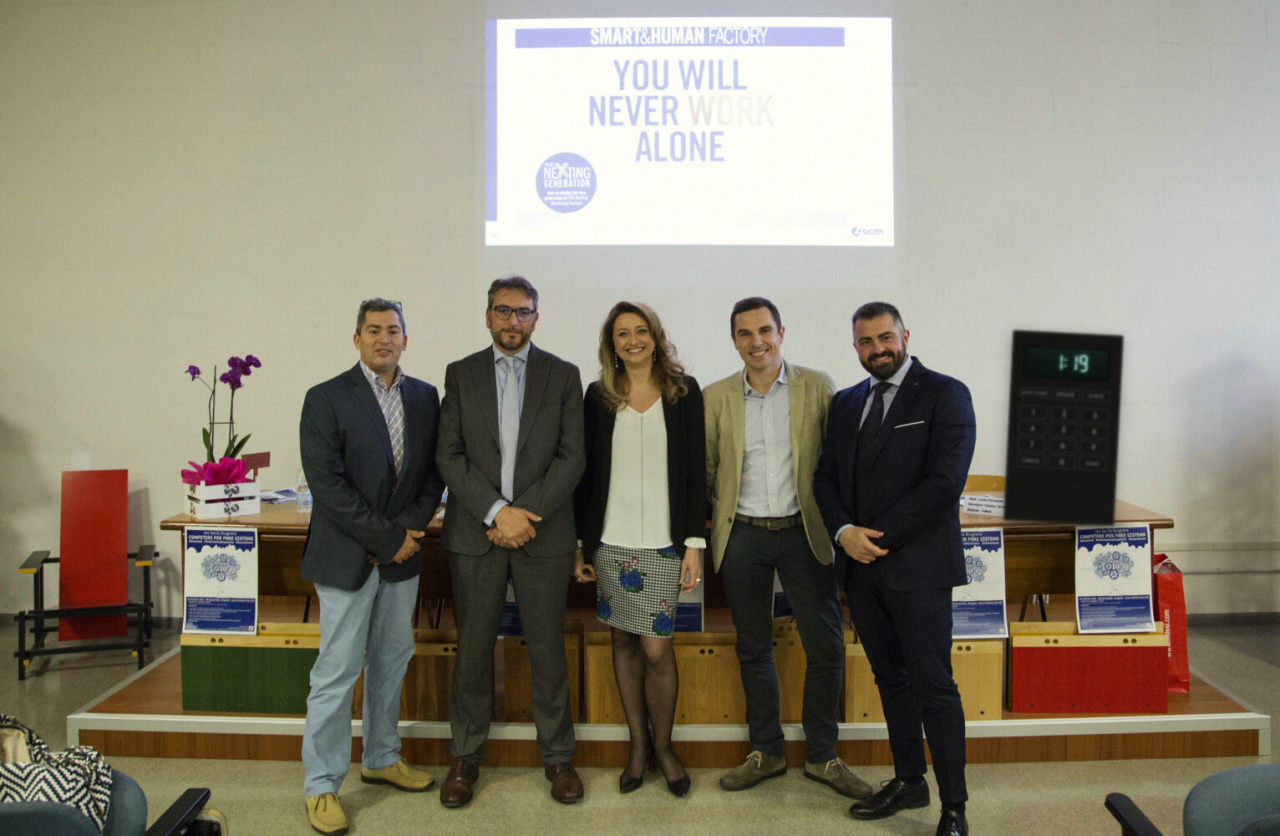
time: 1:19
